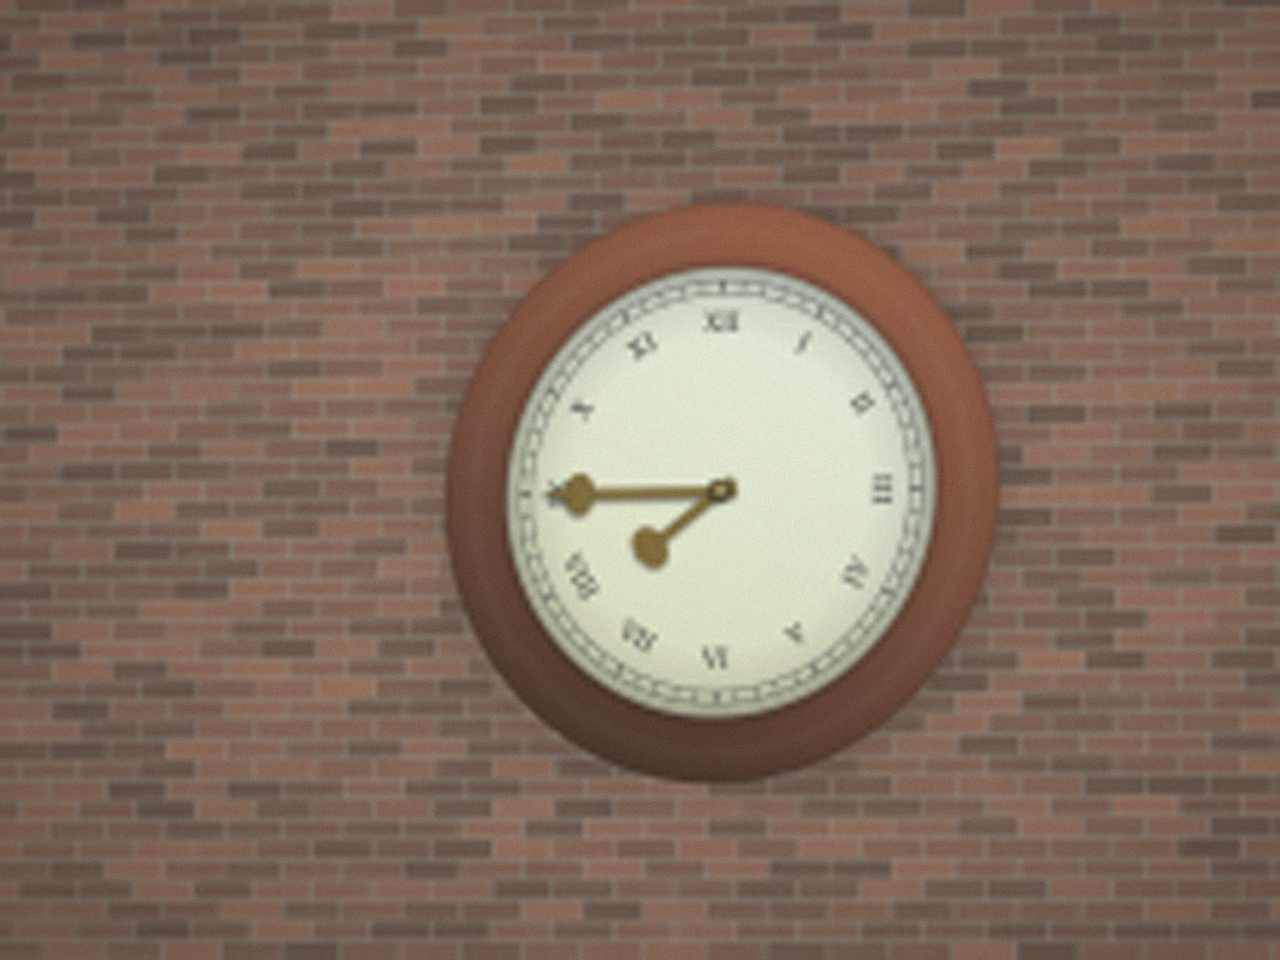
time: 7:45
